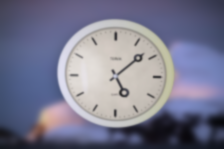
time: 5:08
